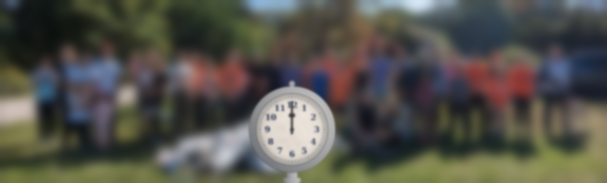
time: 12:00
